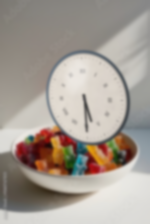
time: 5:30
